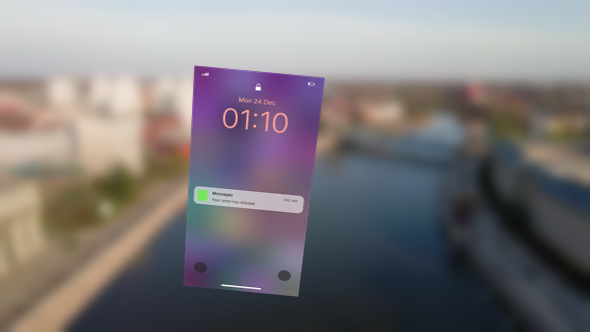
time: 1:10
